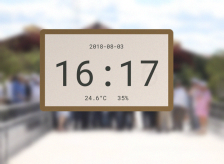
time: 16:17
